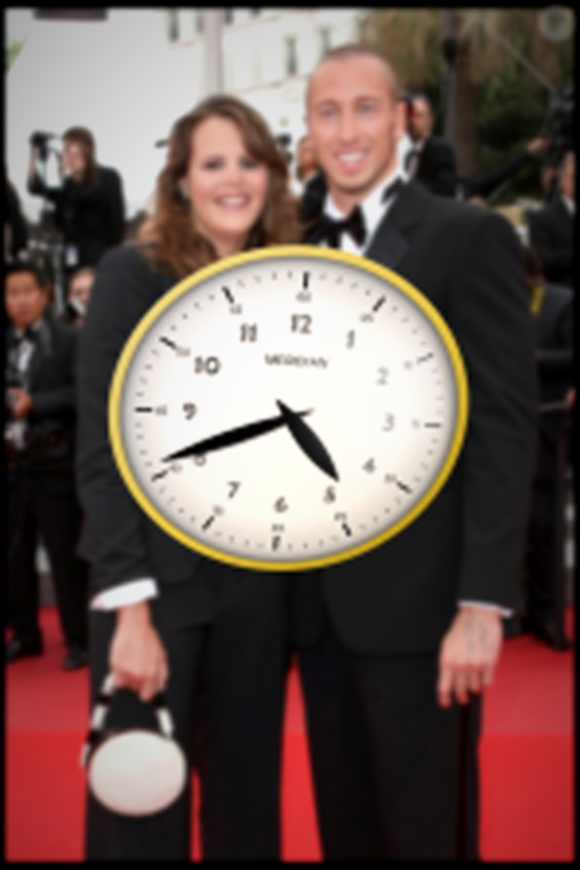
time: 4:41
